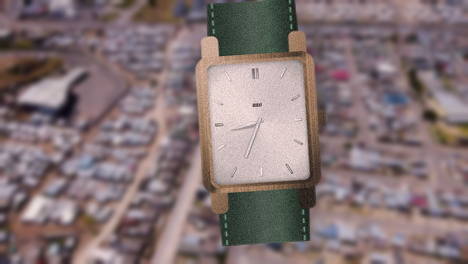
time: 8:34
